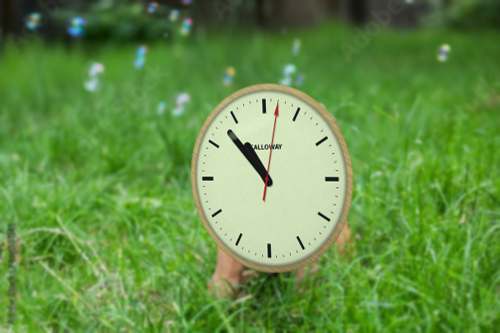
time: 10:53:02
